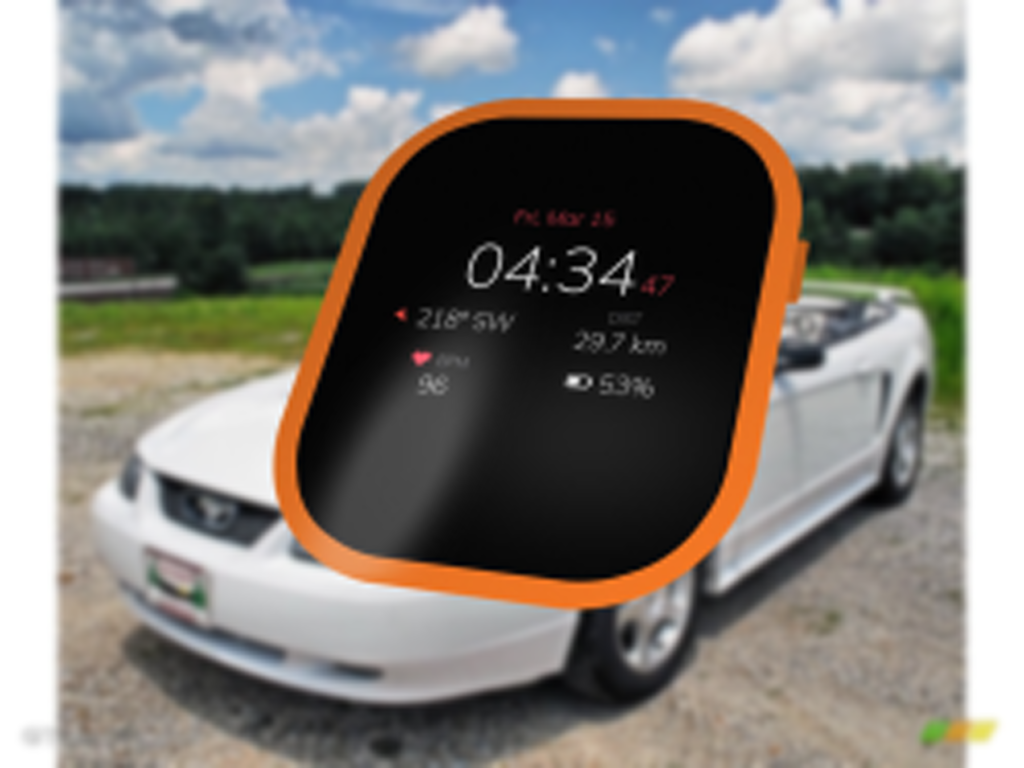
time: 4:34
